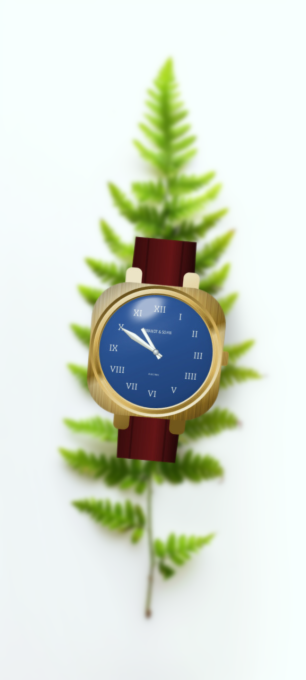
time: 10:50
